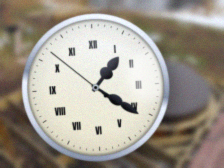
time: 1:20:52
